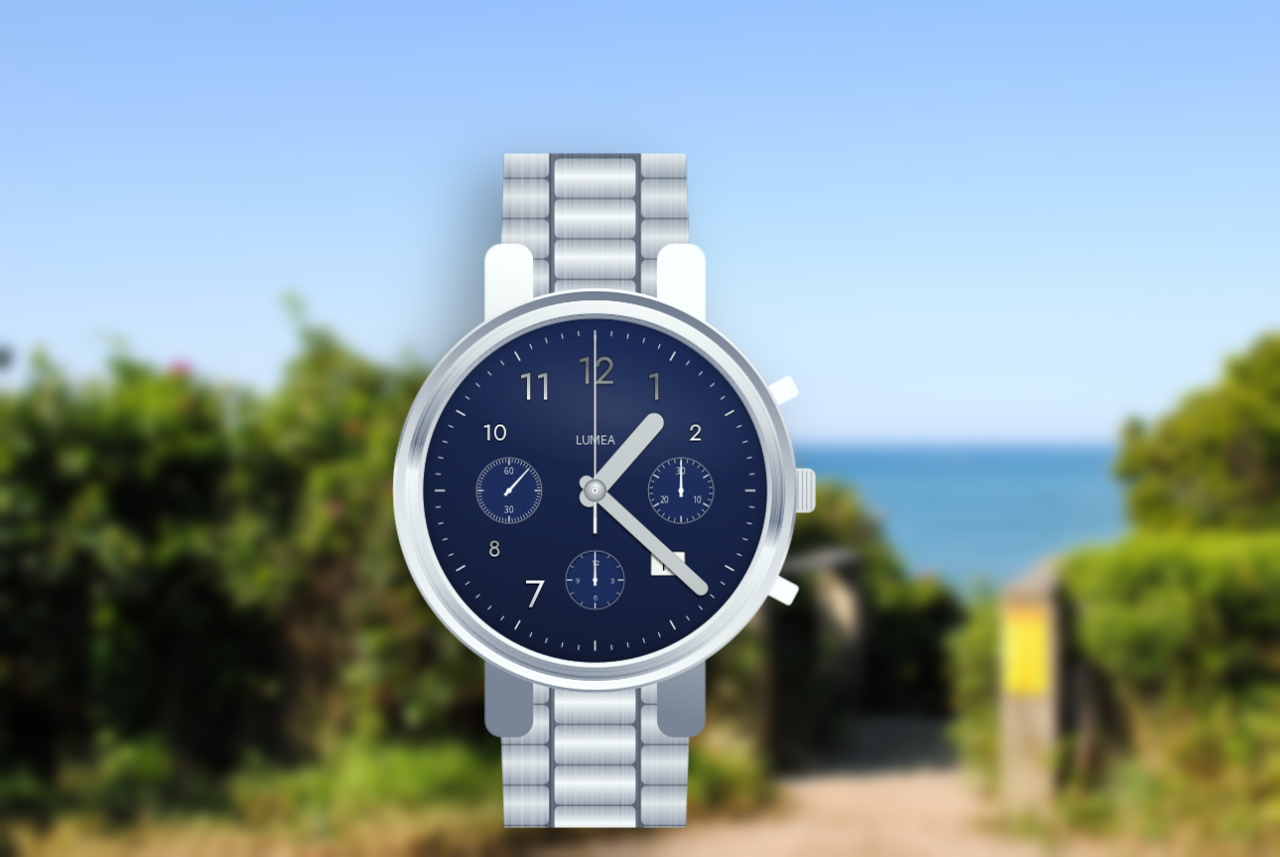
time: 1:22:07
